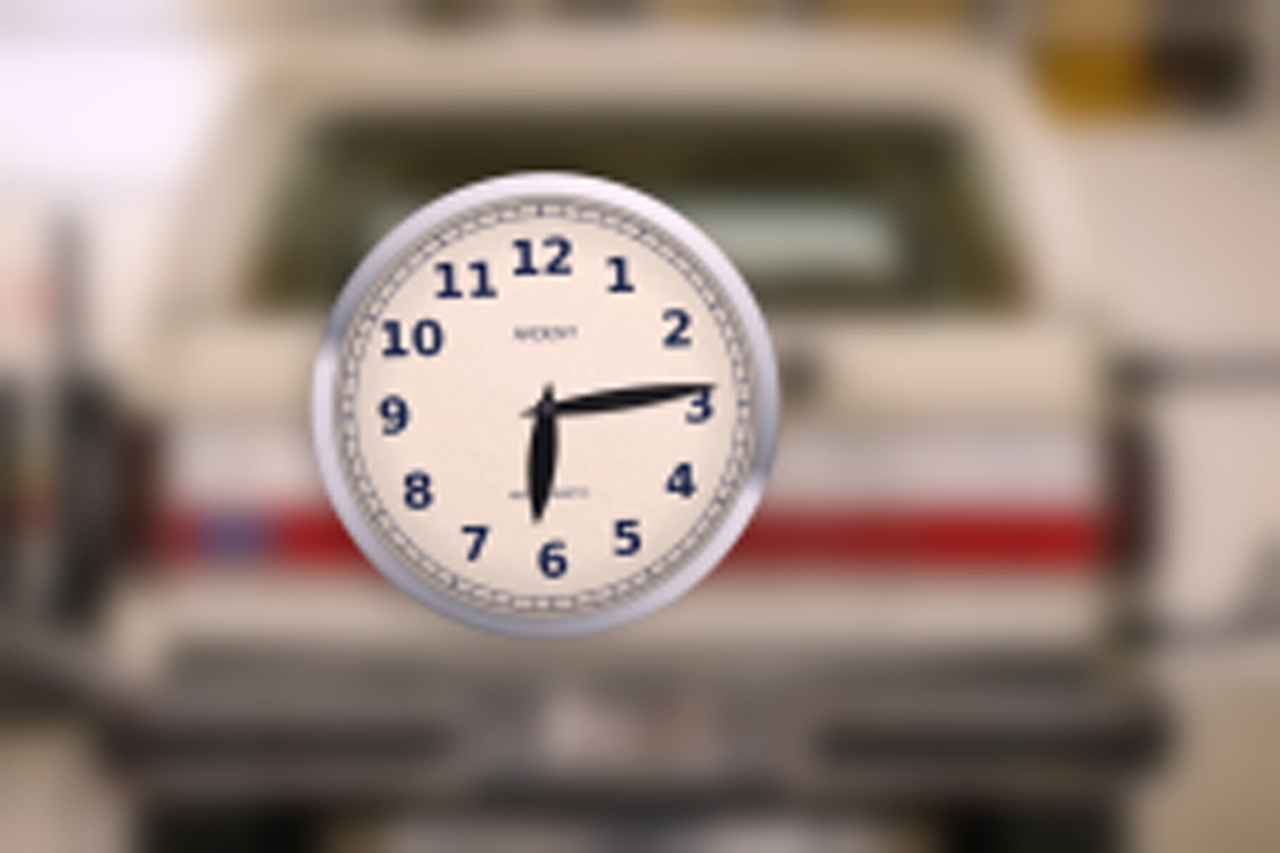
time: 6:14
